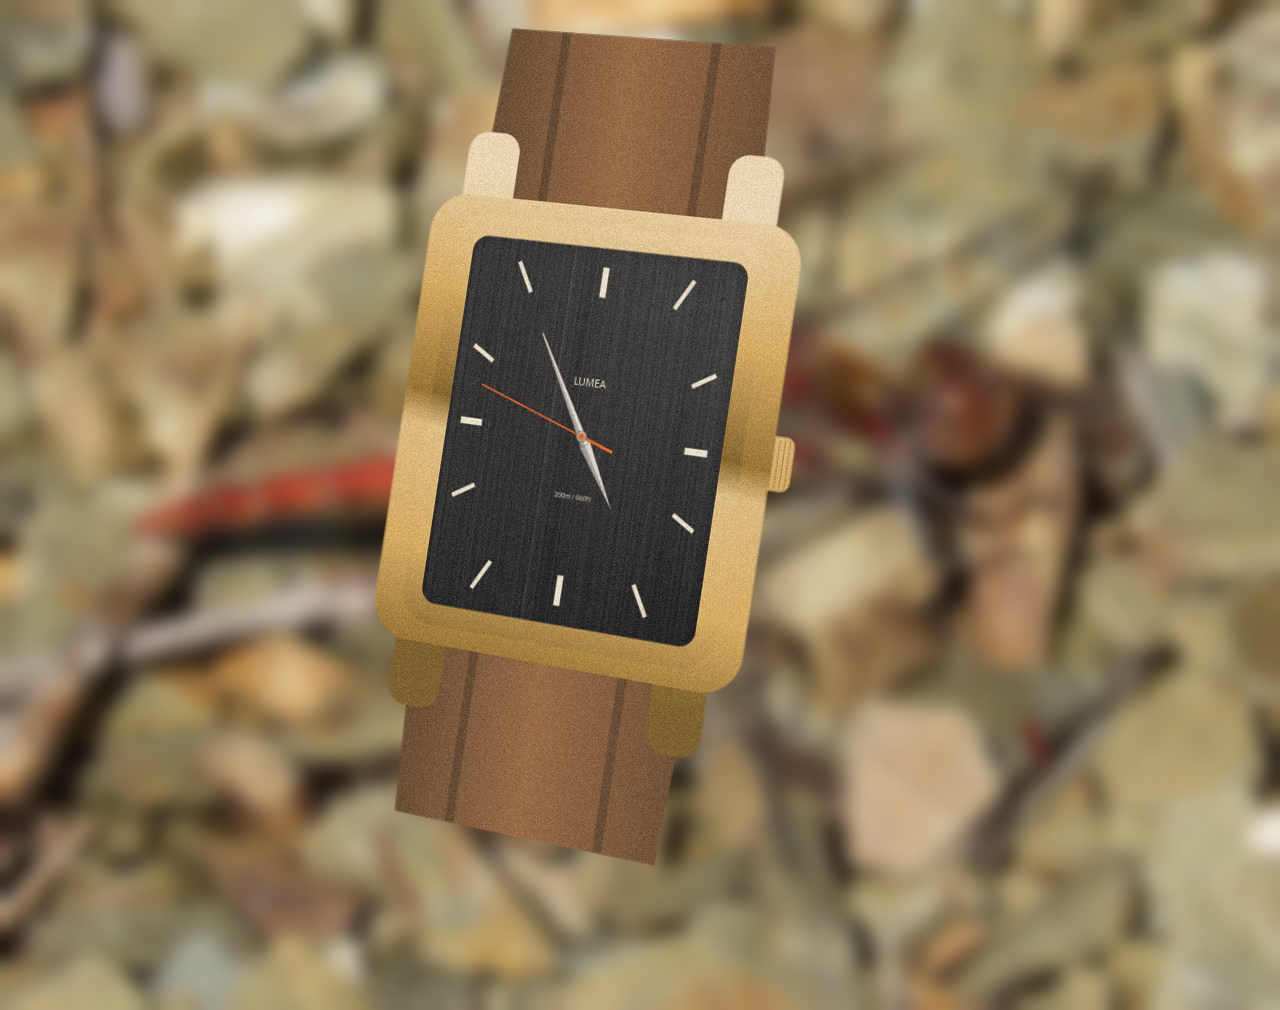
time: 4:54:48
